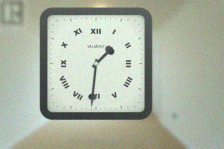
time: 1:31
